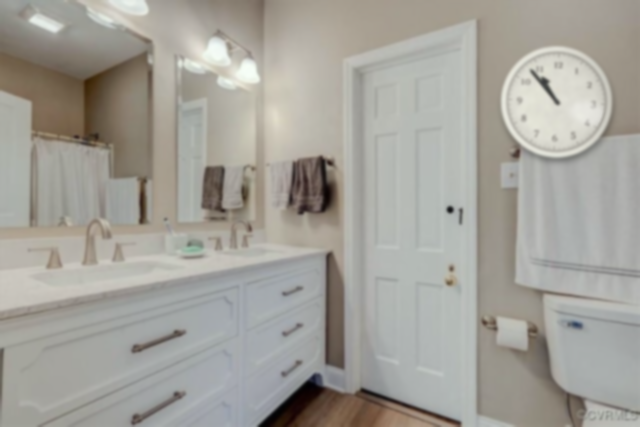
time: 10:53
